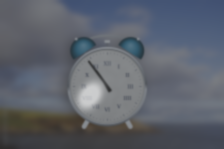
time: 10:54
